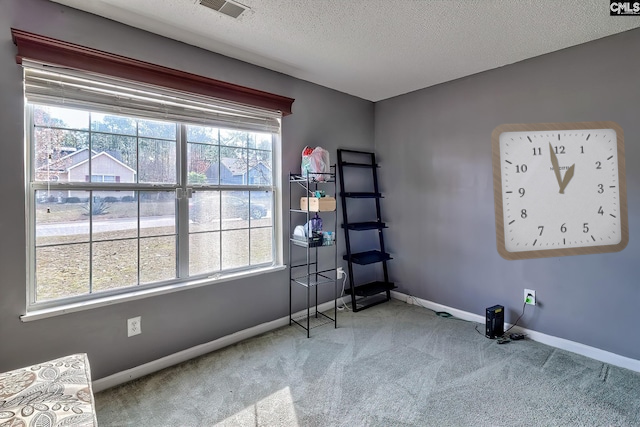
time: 12:58
